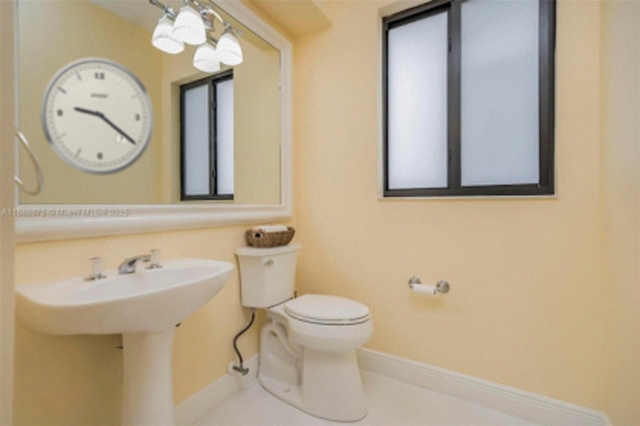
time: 9:21
